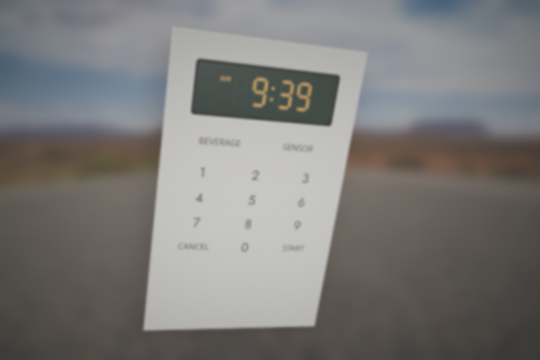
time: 9:39
